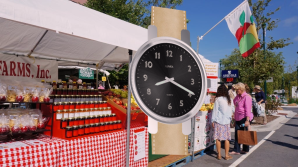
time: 8:19
